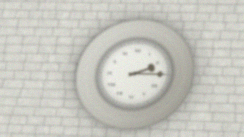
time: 2:15
